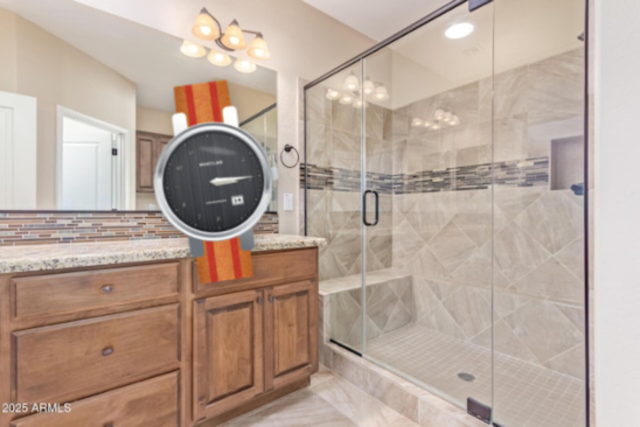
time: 3:15
